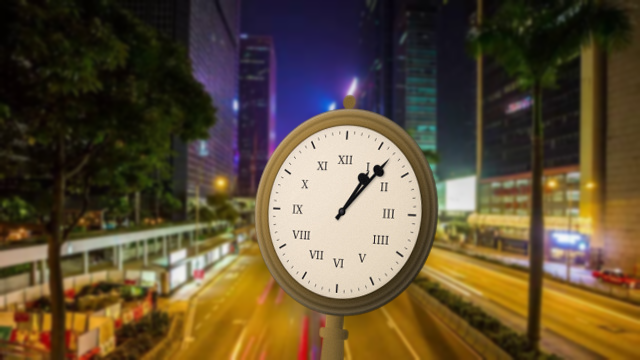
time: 1:07
